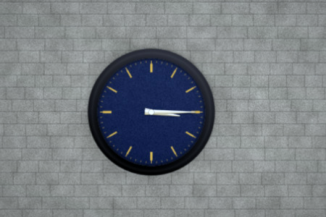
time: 3:15
